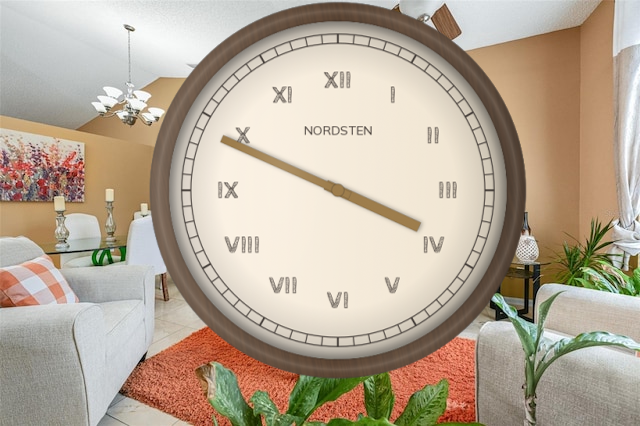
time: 3:49
